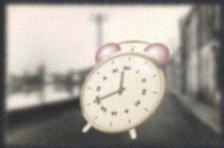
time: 11:40
